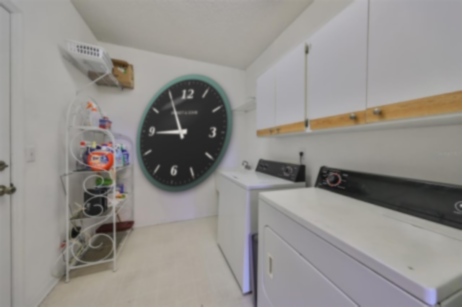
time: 8:55
